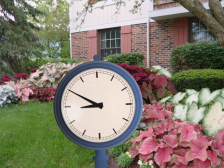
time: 8:50
